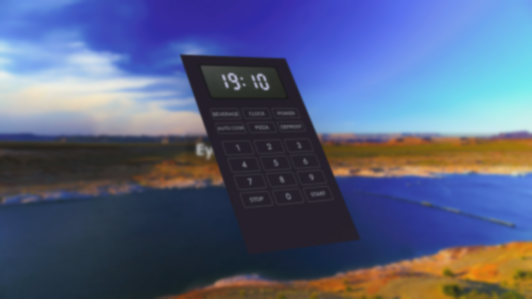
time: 19:10
